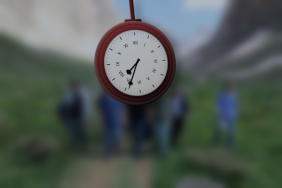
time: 7:34
